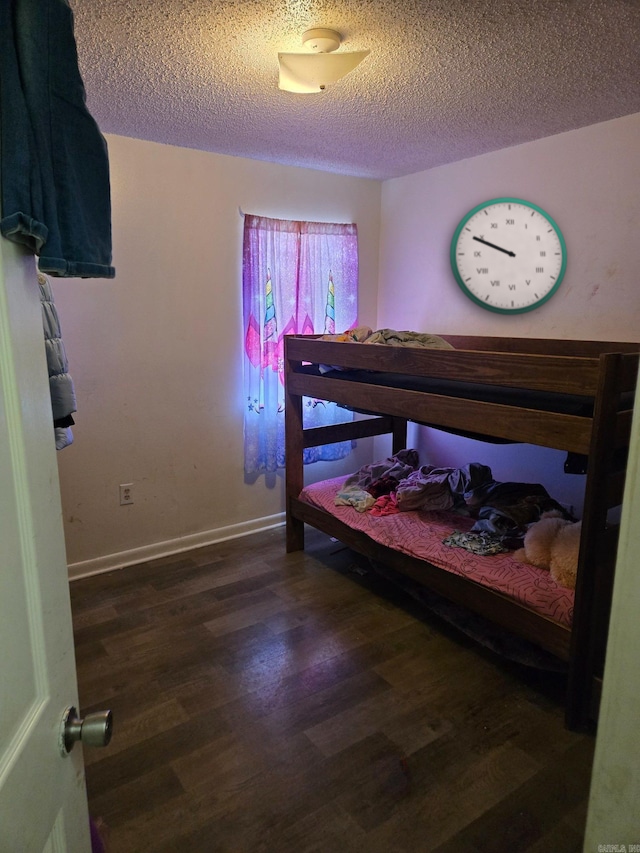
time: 9:49
